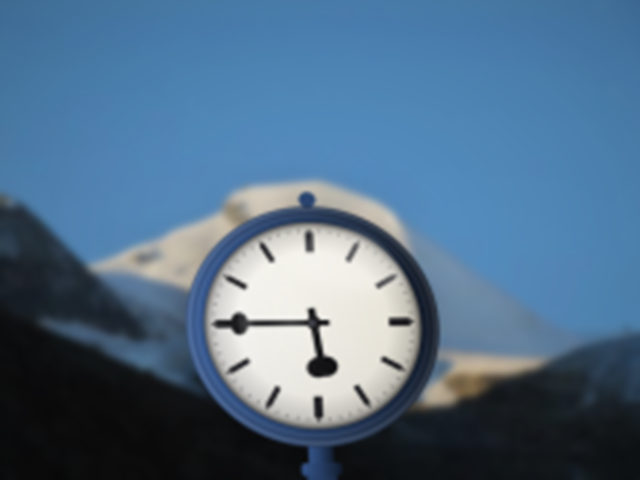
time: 5:45
